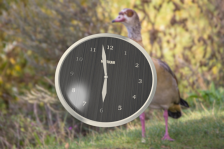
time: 5:58
